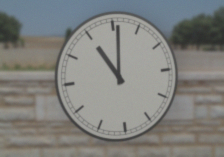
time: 11:01
